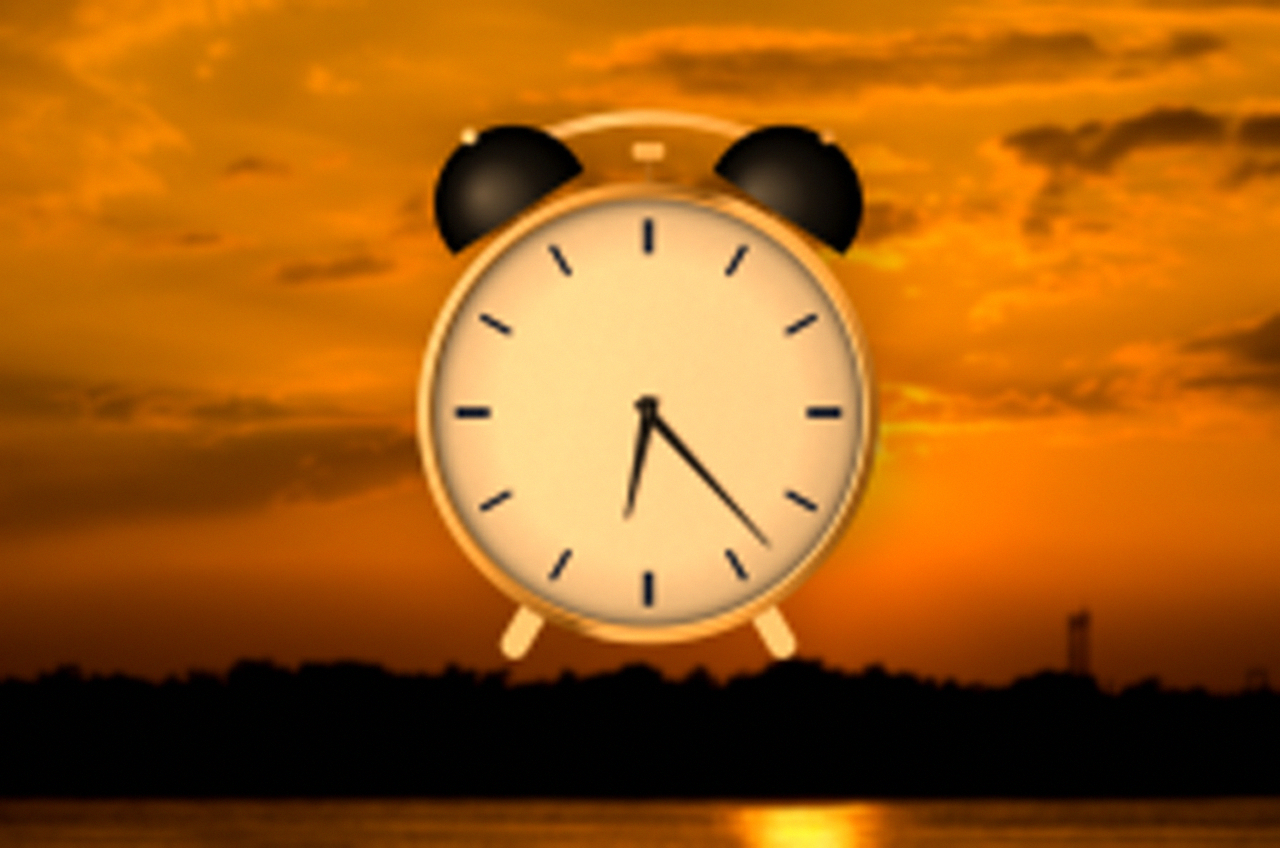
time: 6:23
